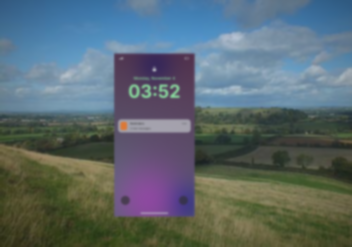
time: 3:52
